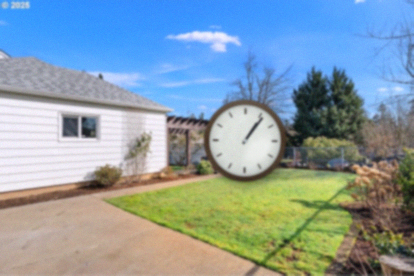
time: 1:06
